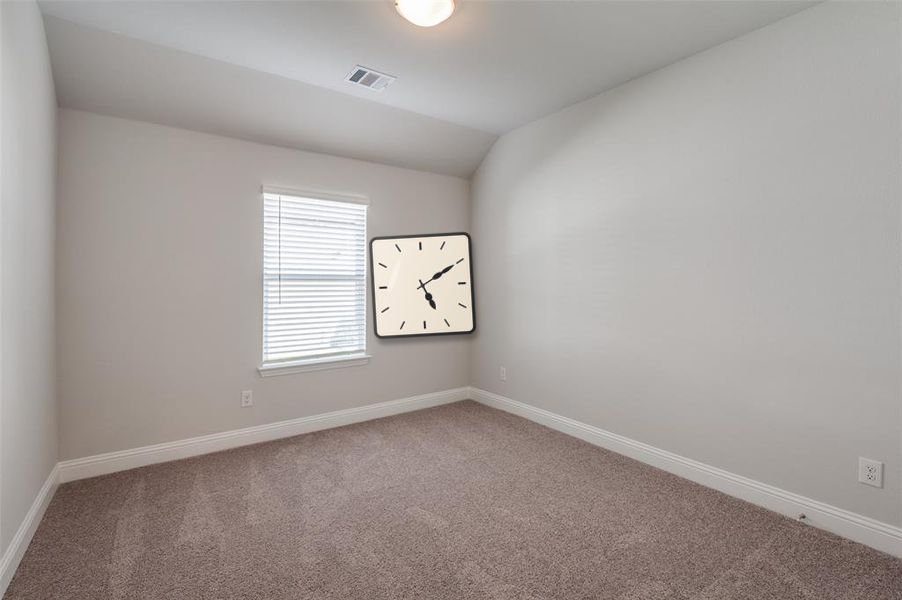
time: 5:10
